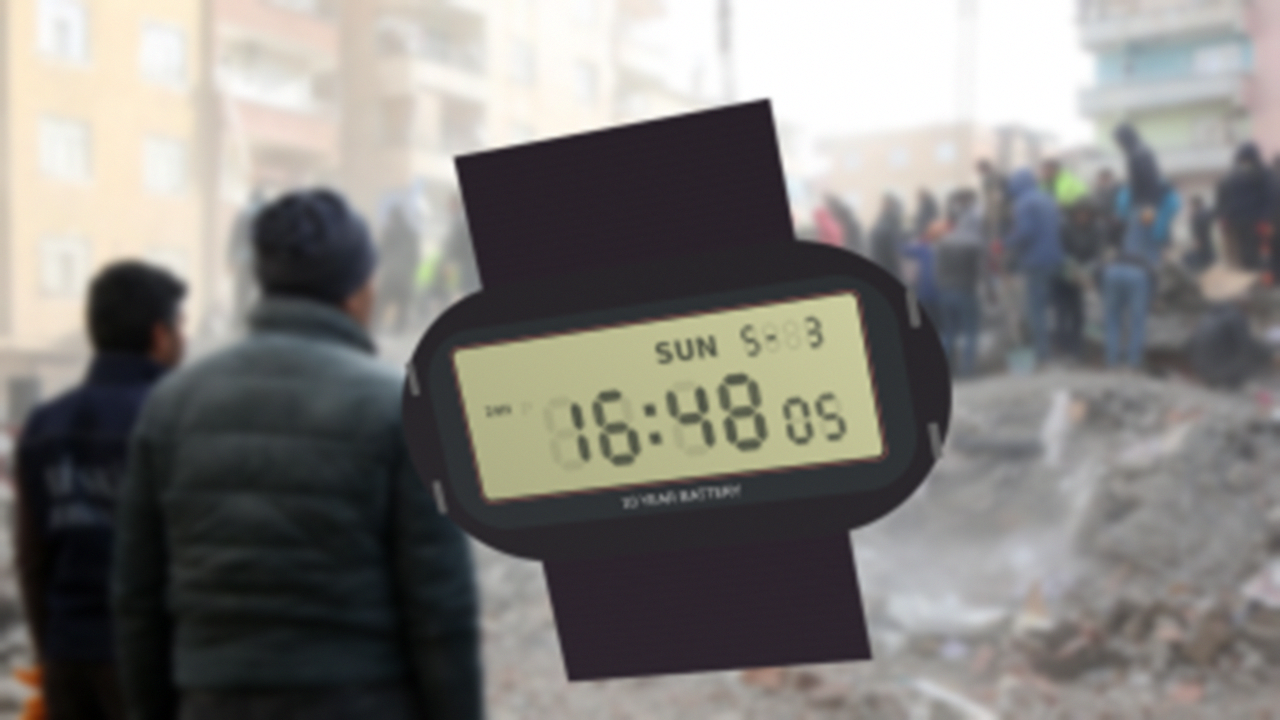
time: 16:48:05
